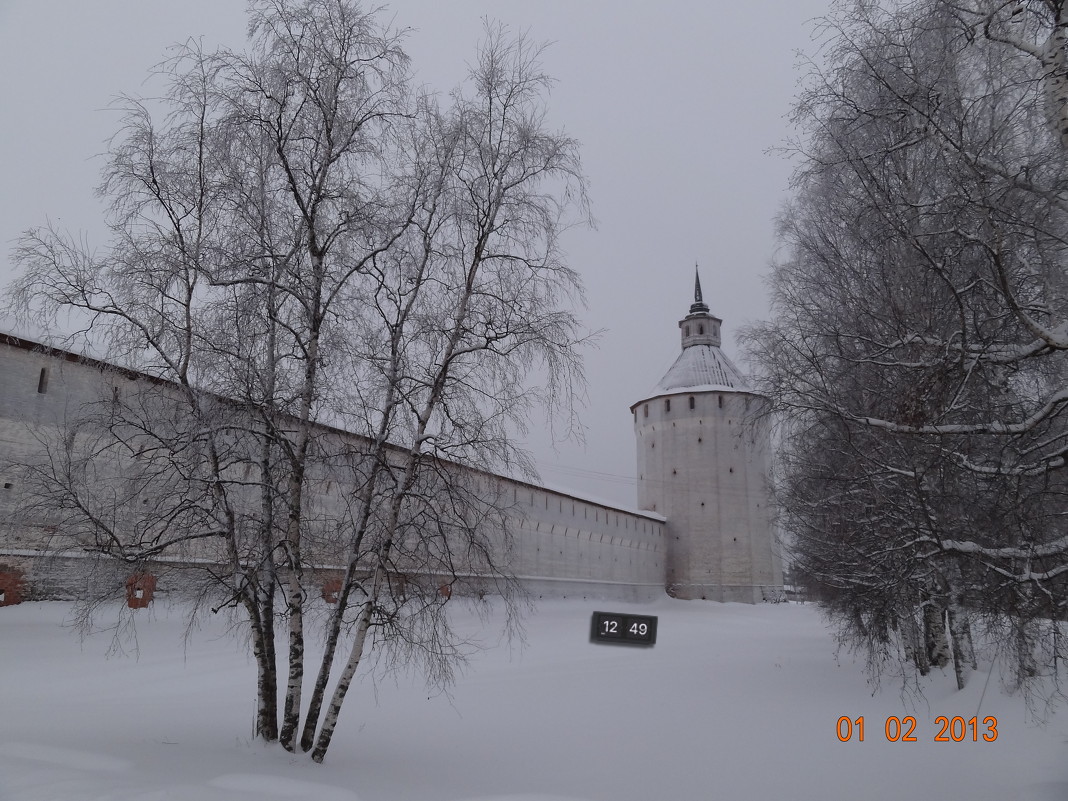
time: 12:49
